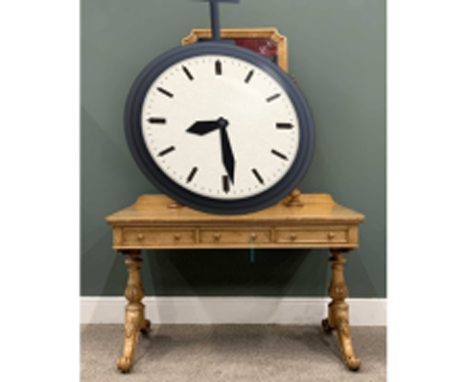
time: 8:29
